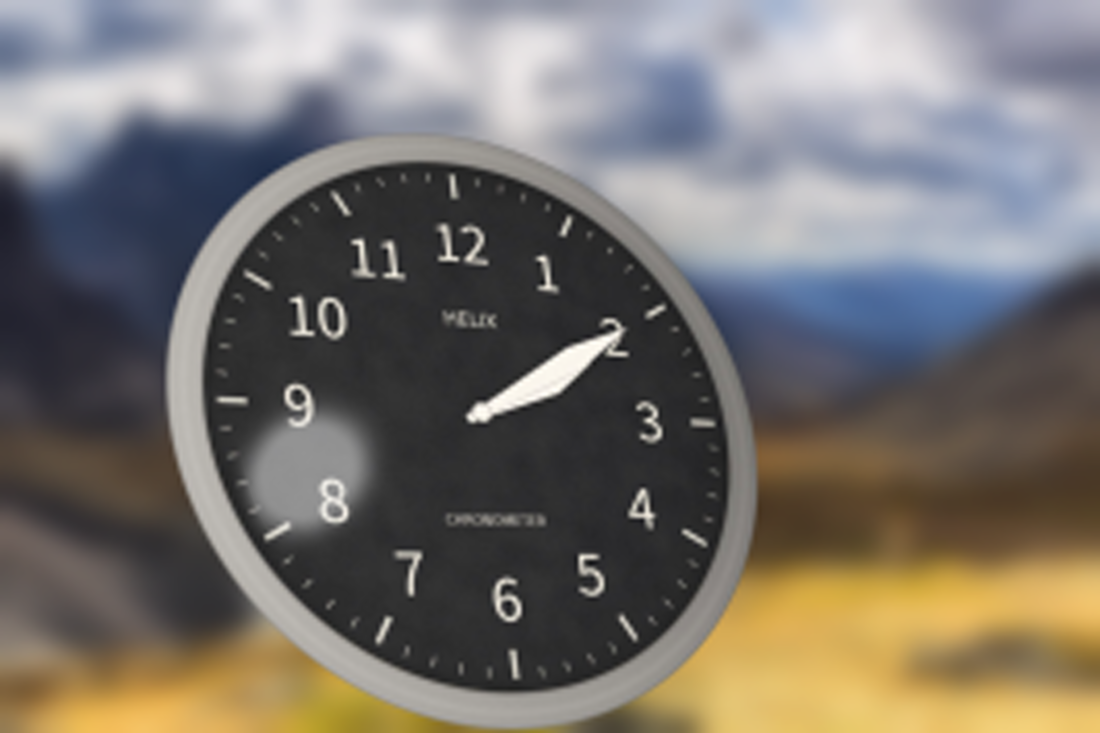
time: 2:10
